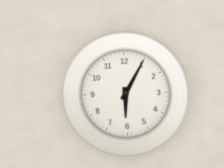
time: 6:05
